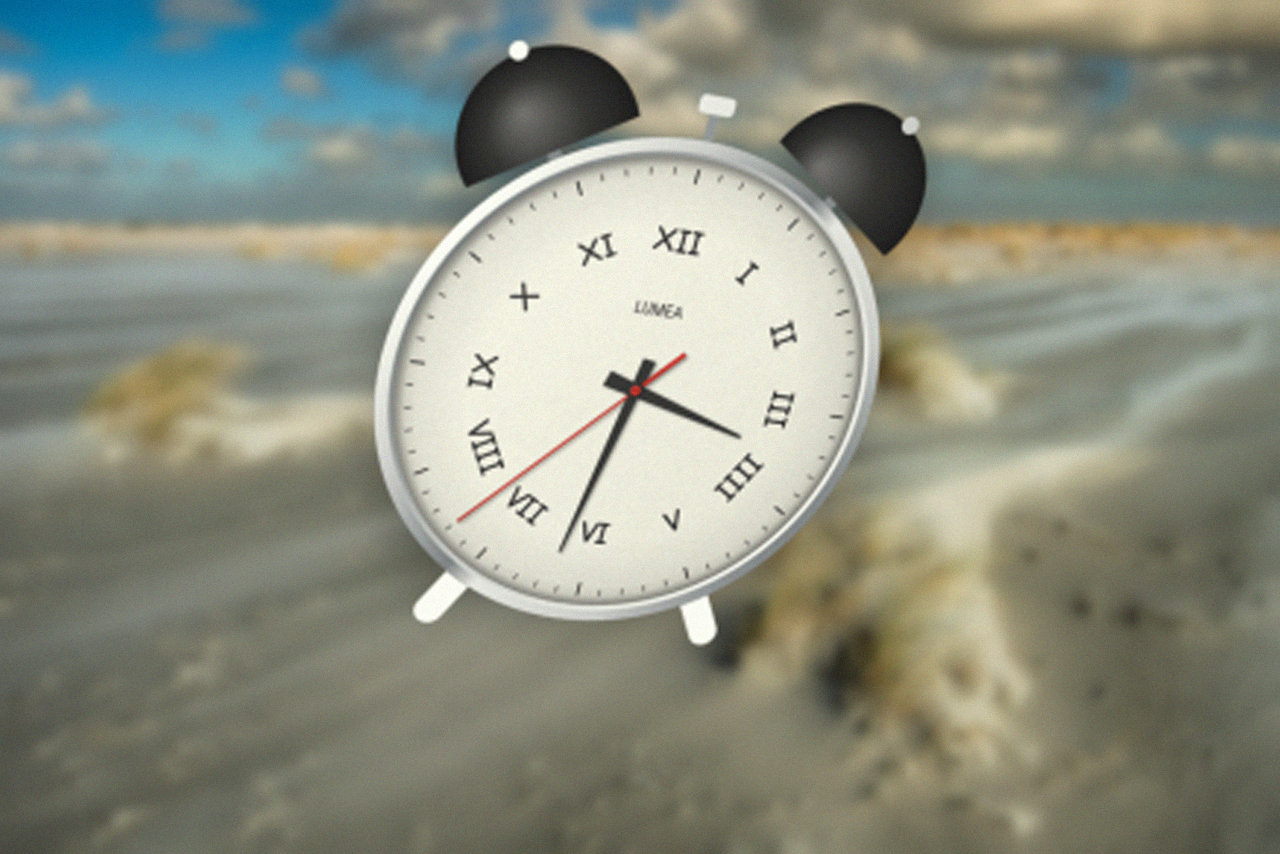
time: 3:31:37
